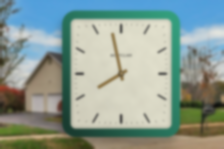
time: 7:58
